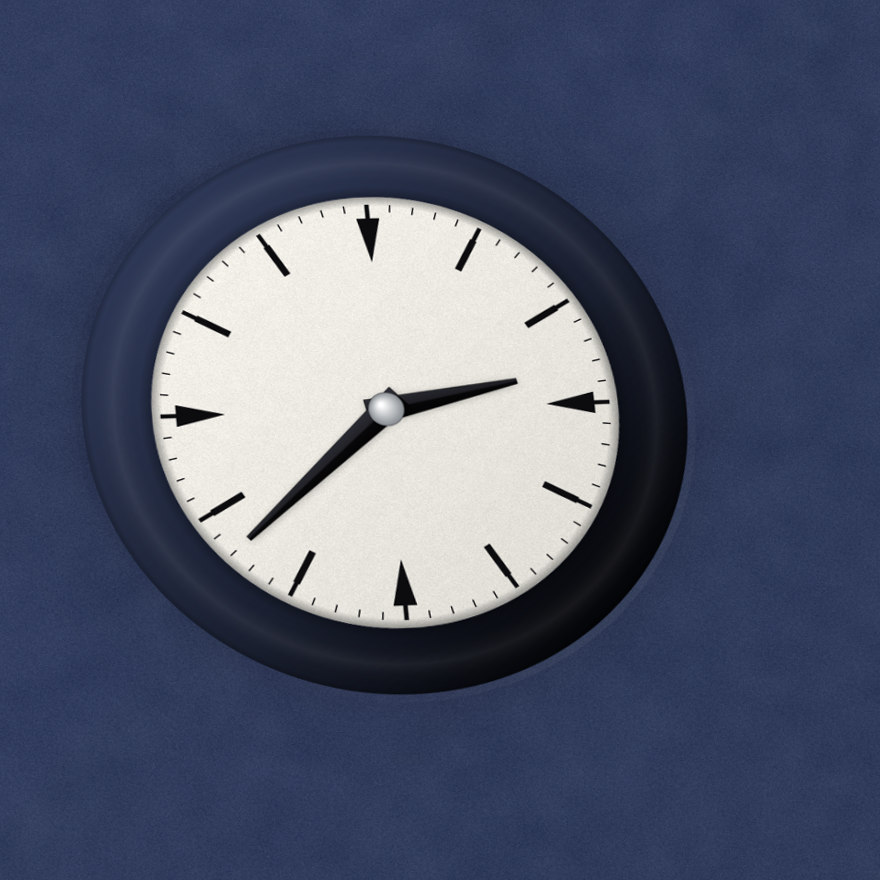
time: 2:38
